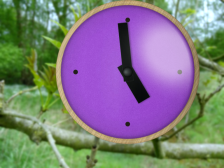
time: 4:59
